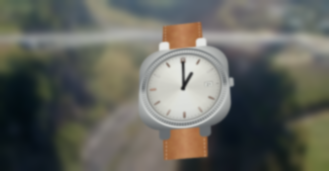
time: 1:00
